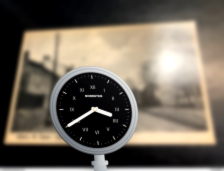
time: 3:40
